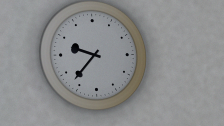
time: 9:37
